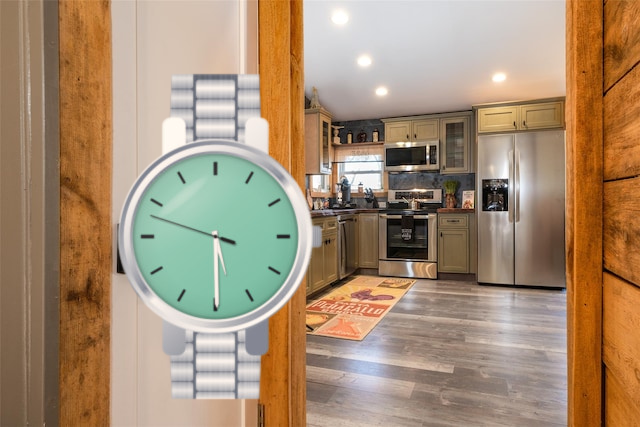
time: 5:29:48
